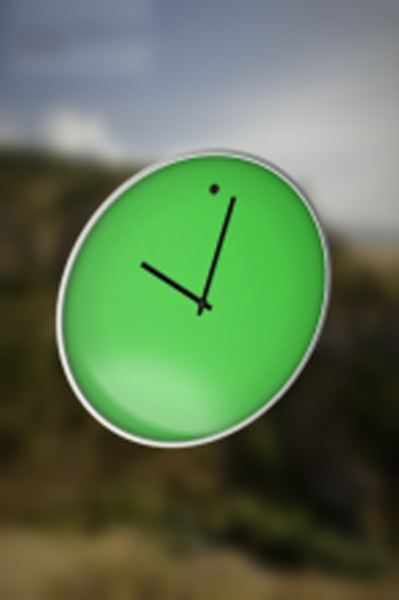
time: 10:02
